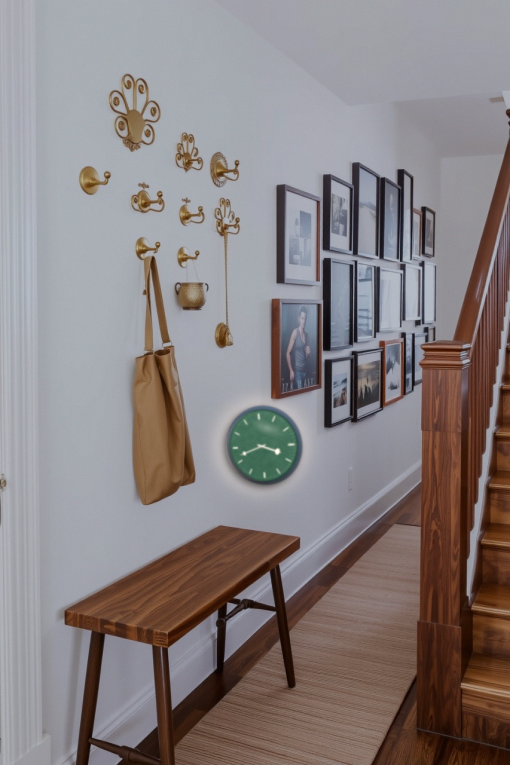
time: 3:42
